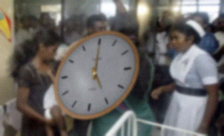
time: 5:00
